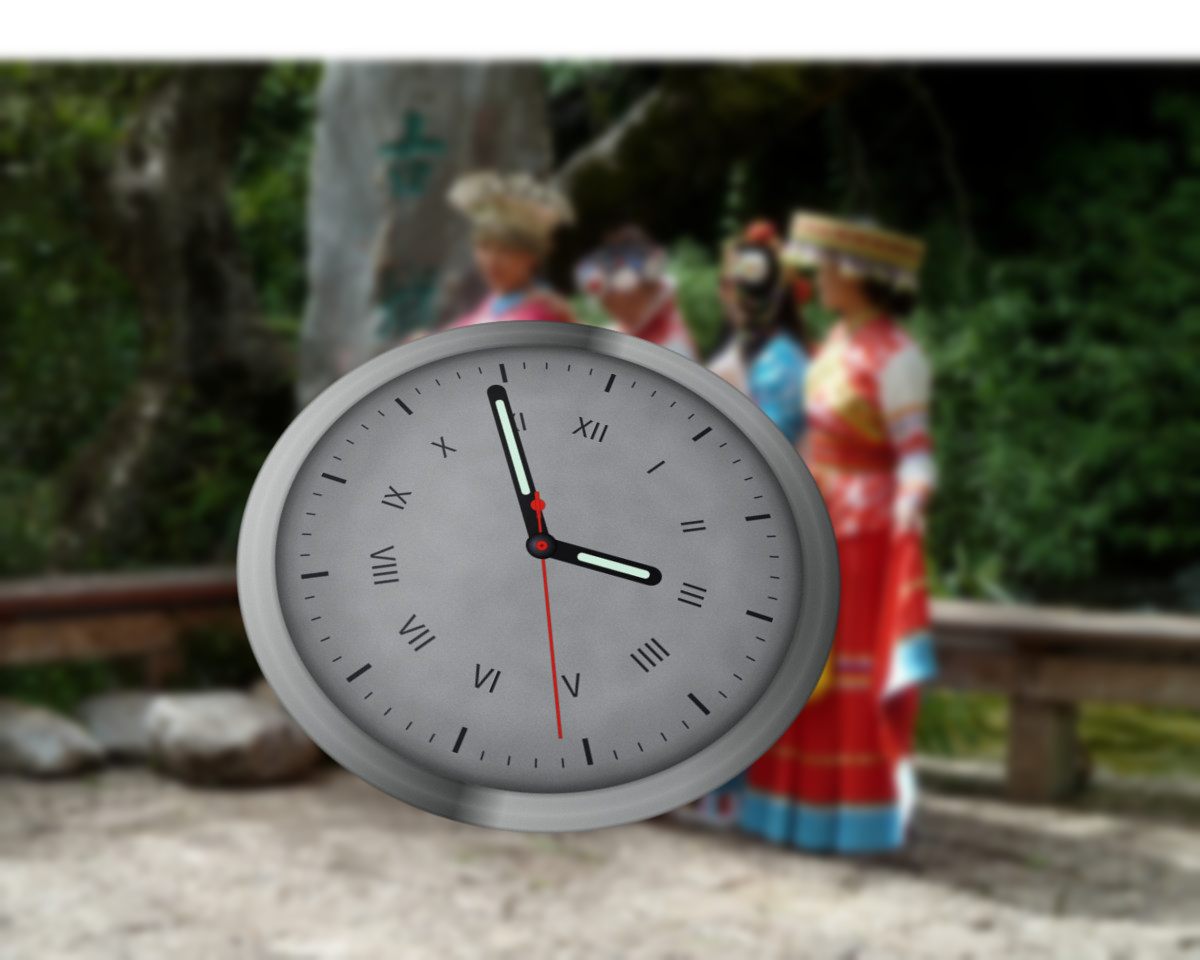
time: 2:54:26
